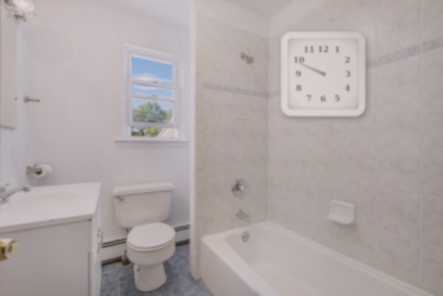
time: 9:49
